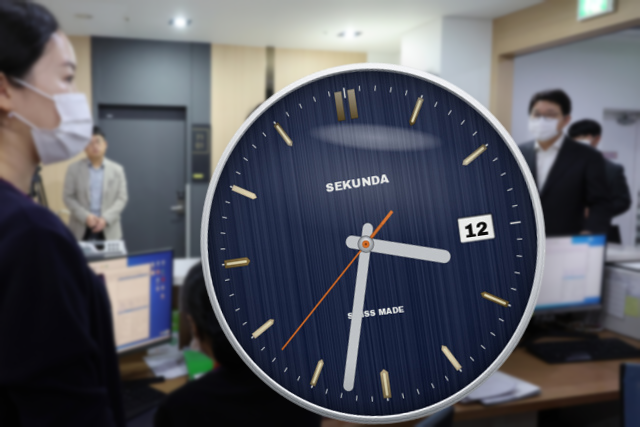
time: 3:32:38
